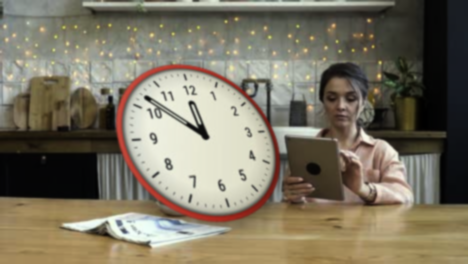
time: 11:52
